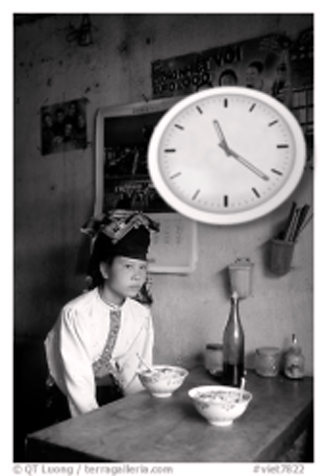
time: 11:22
